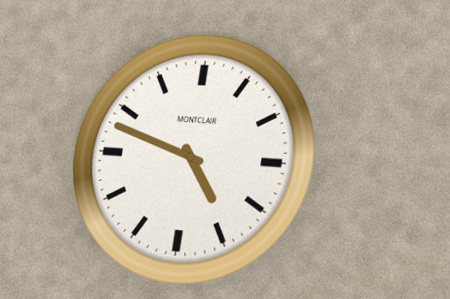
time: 4:48
